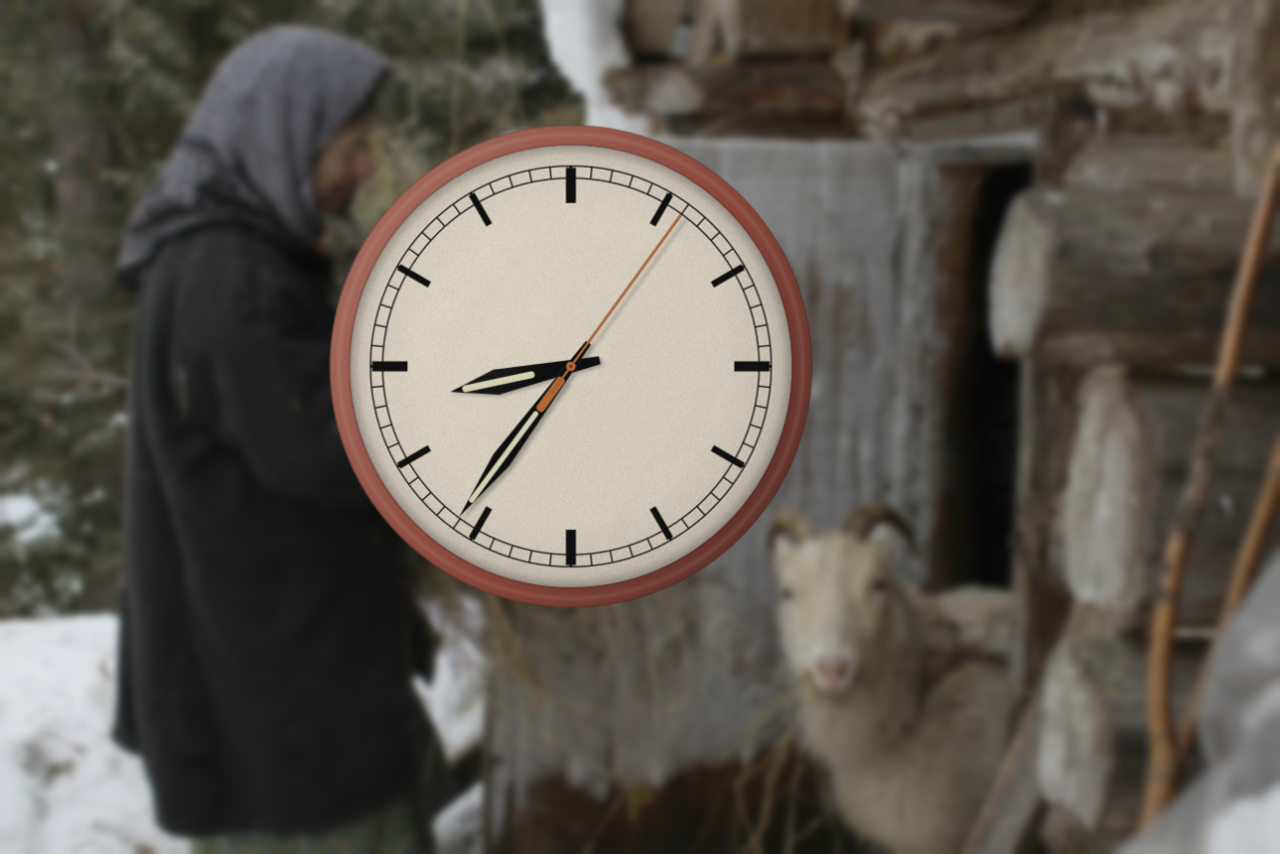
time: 8:36:06
